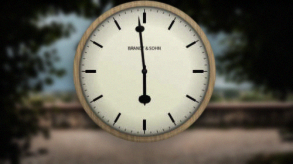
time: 5:59
